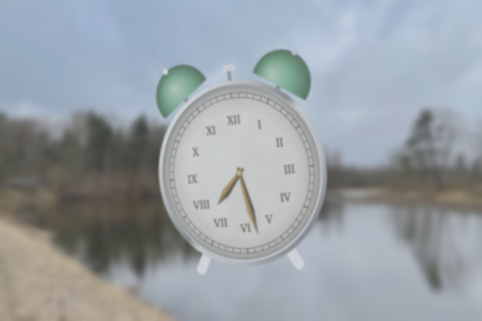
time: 7:28
